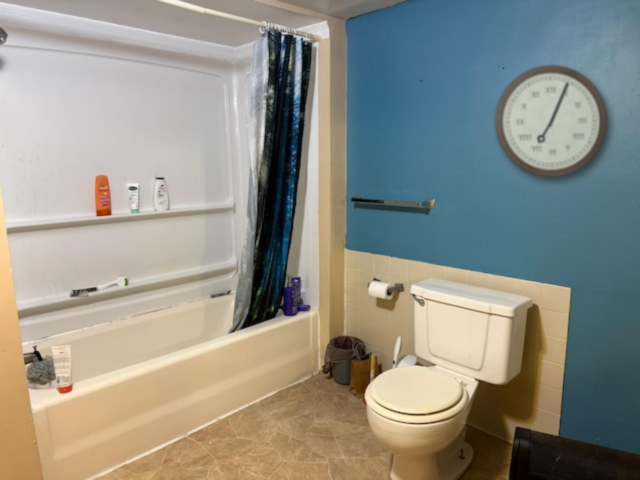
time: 7:04
